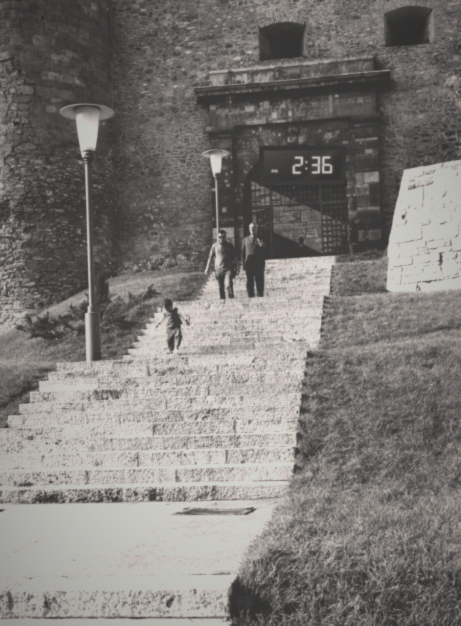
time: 2:36
